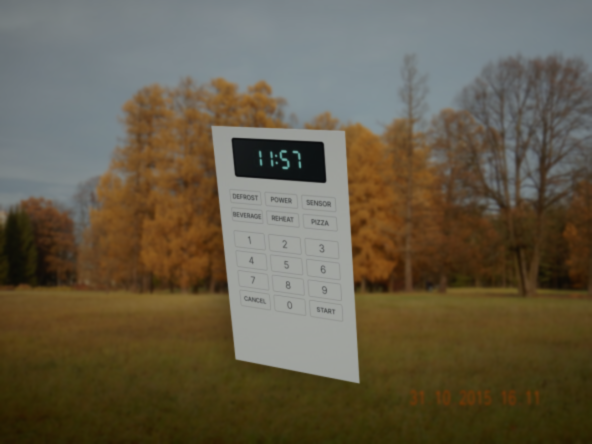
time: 11:57
